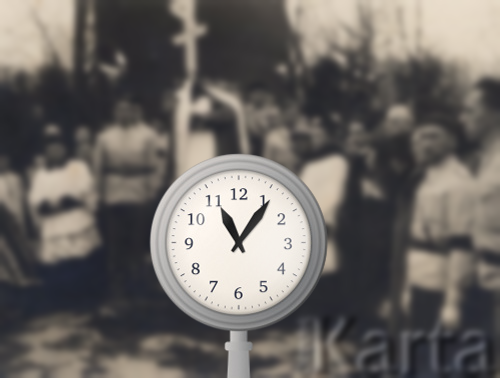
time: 11:06
